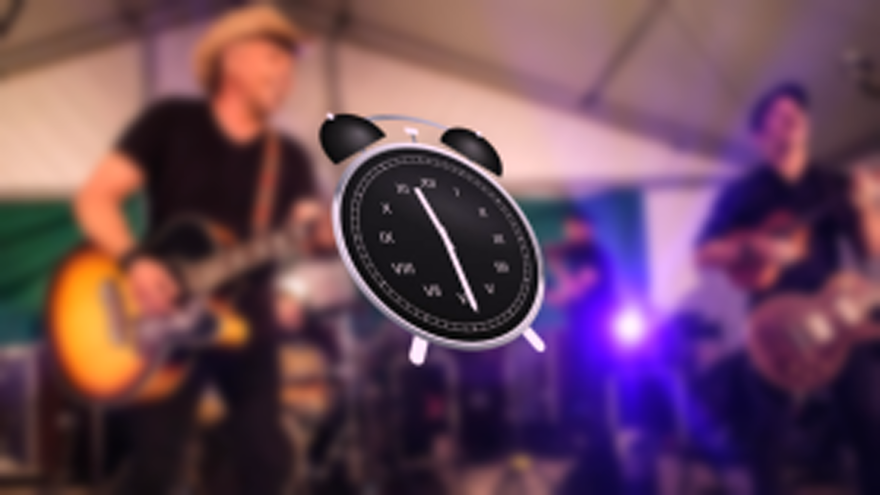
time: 11:29
